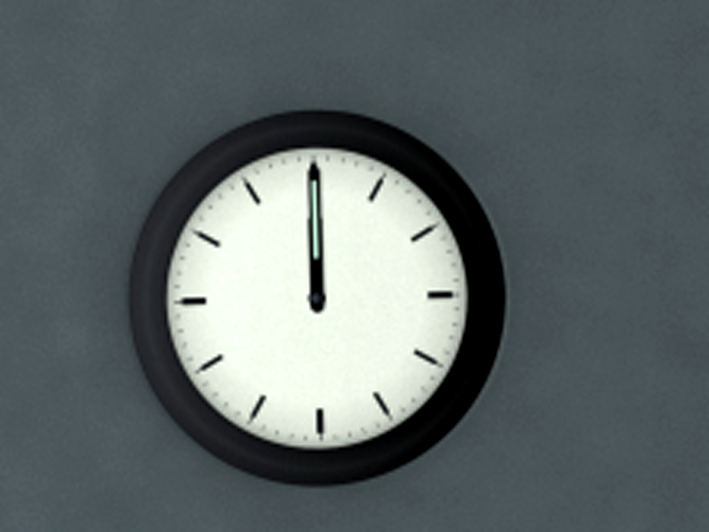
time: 12:00
